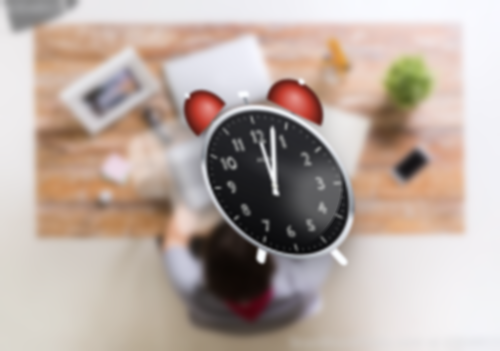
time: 12:03
